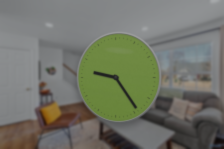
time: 9:24
